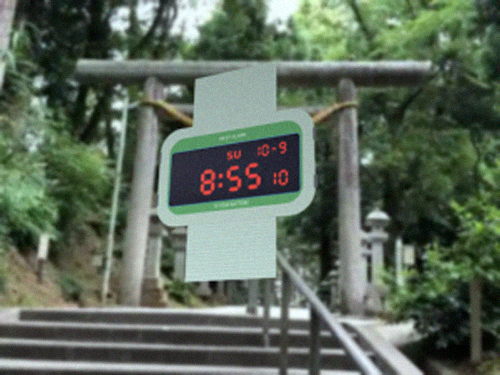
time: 8:55:10
